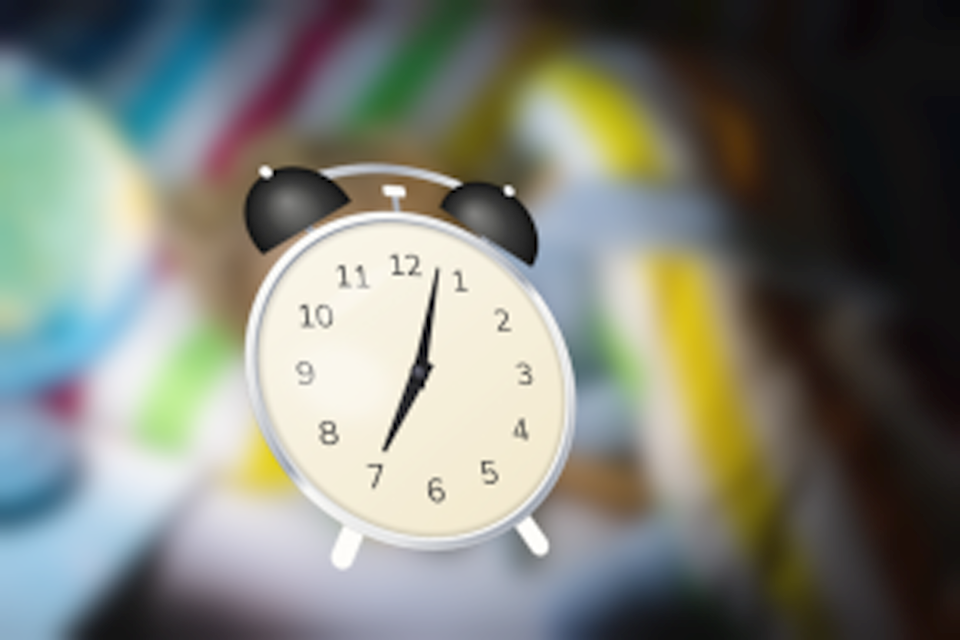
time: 7:03
